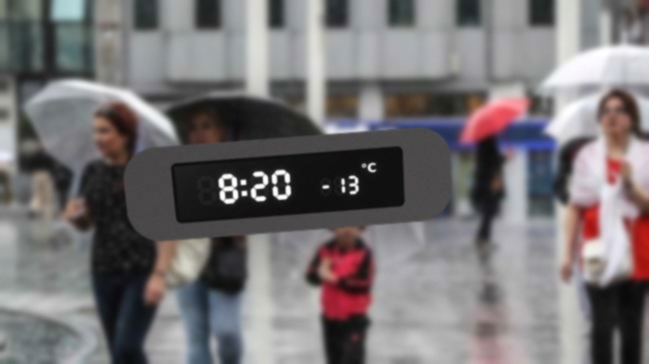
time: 8:20
